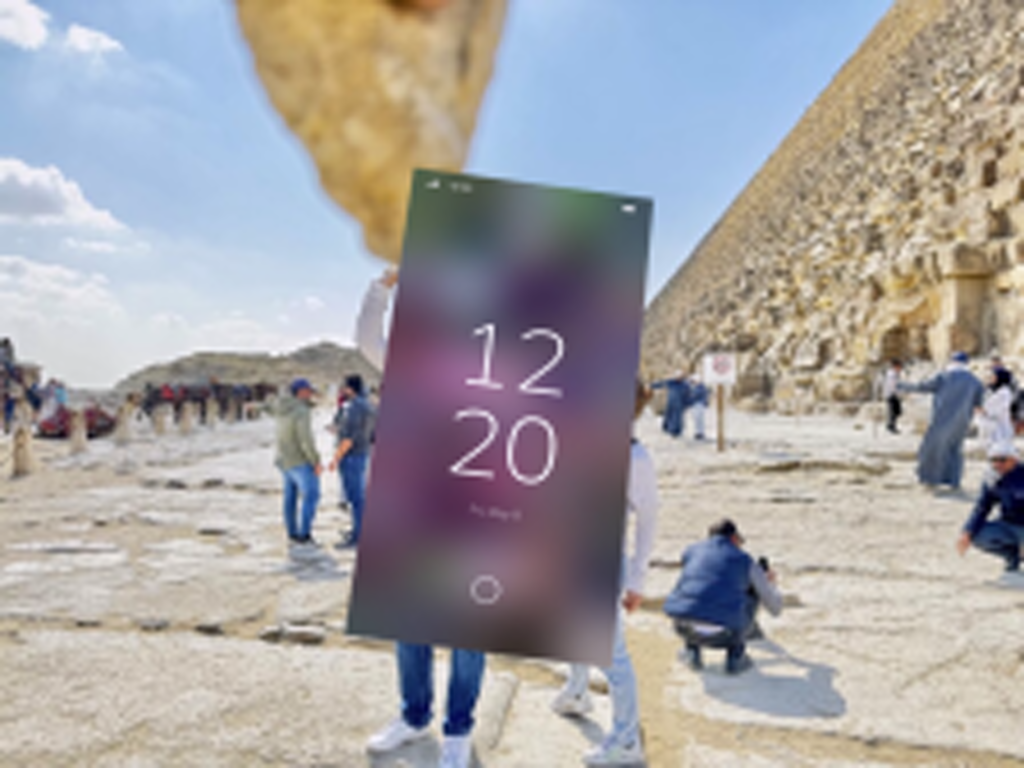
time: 12:20
